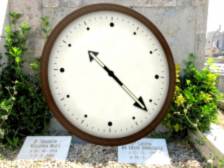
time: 10:22
